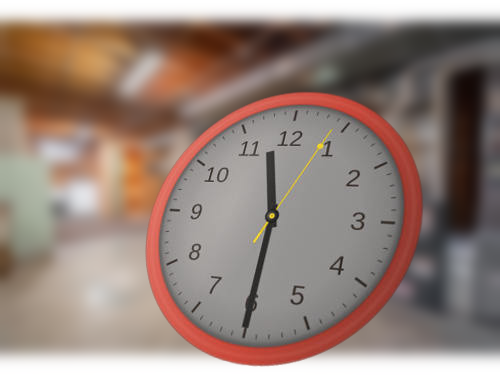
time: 11:30:04
